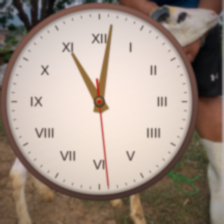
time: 11:01:29
